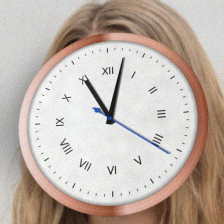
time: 11:02:21
